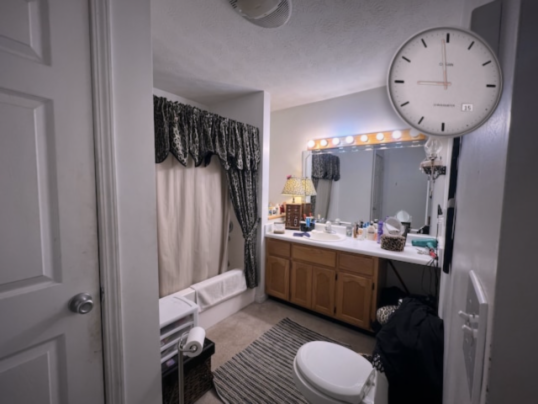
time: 8:59
